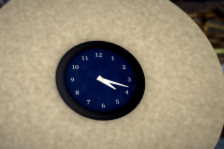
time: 4:18
